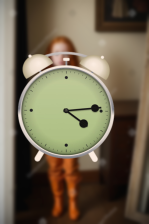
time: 4:14
